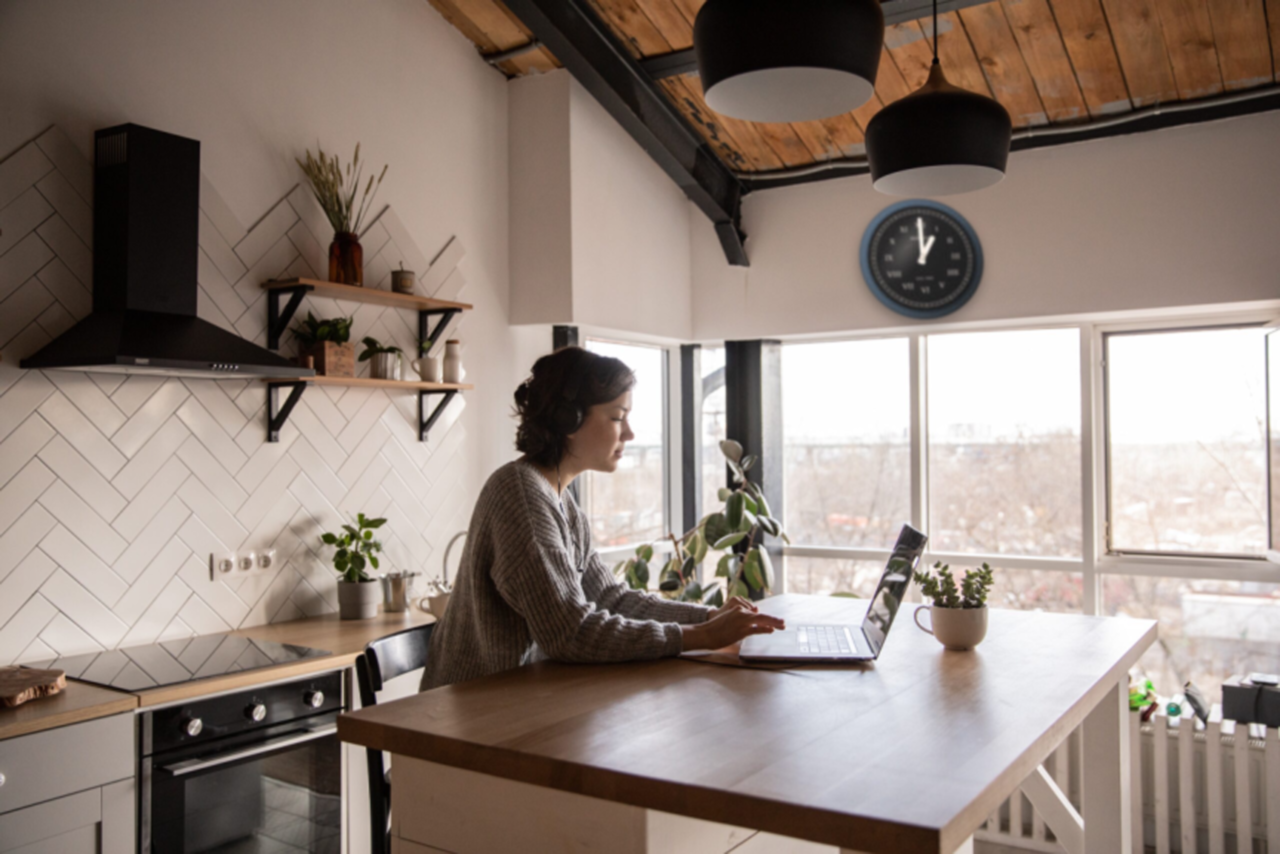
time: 1:00
